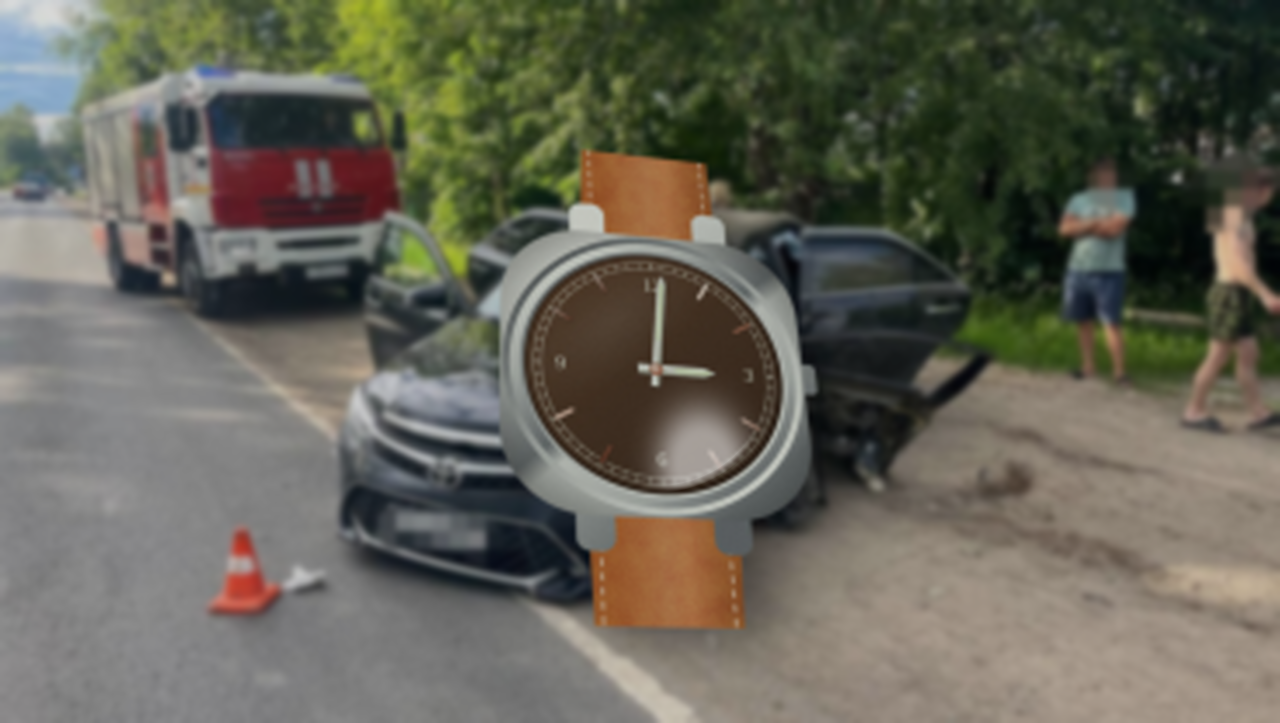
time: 3:01
